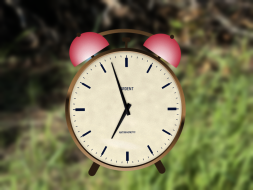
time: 6:57
